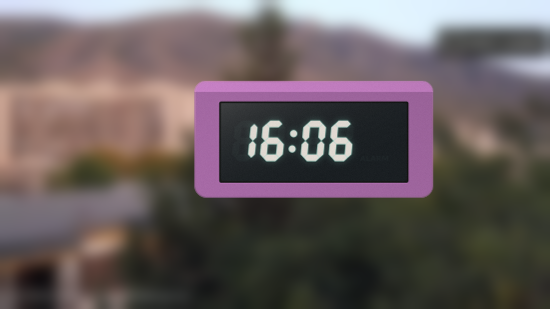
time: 16:06
